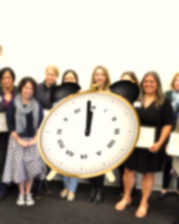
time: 11:59
